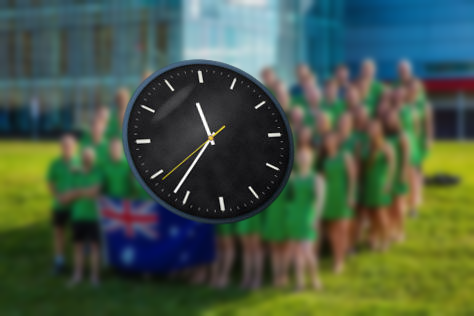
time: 11:36:39
